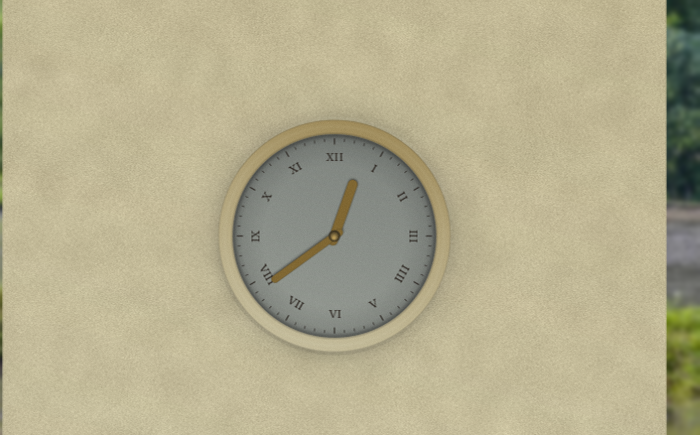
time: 12:39
